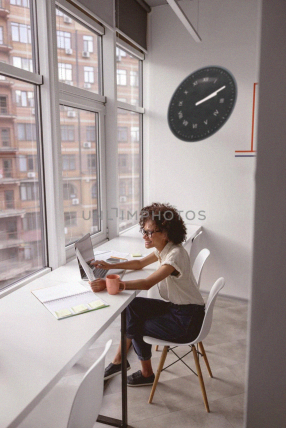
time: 2:10
